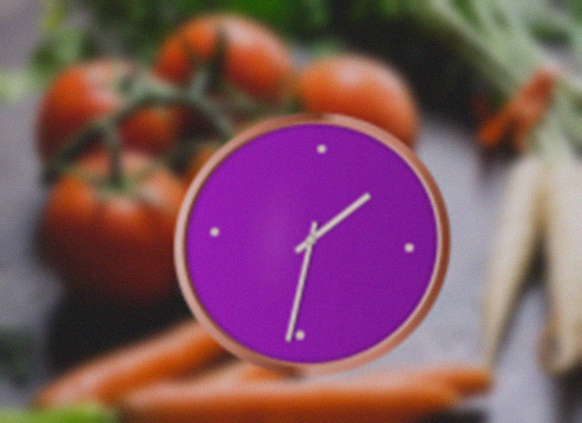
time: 1:31
